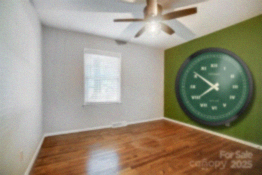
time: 7:51
